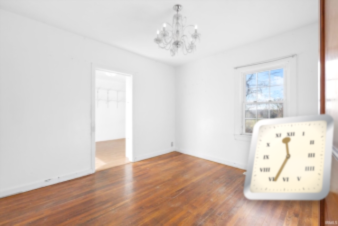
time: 11:34
